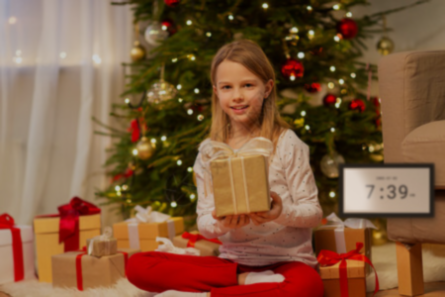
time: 7:39
